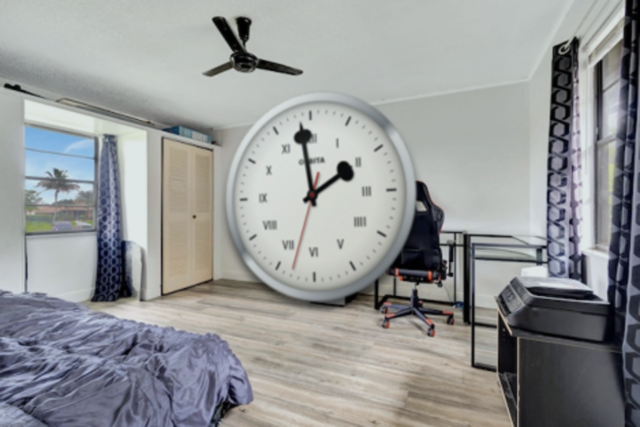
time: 1:58:33
